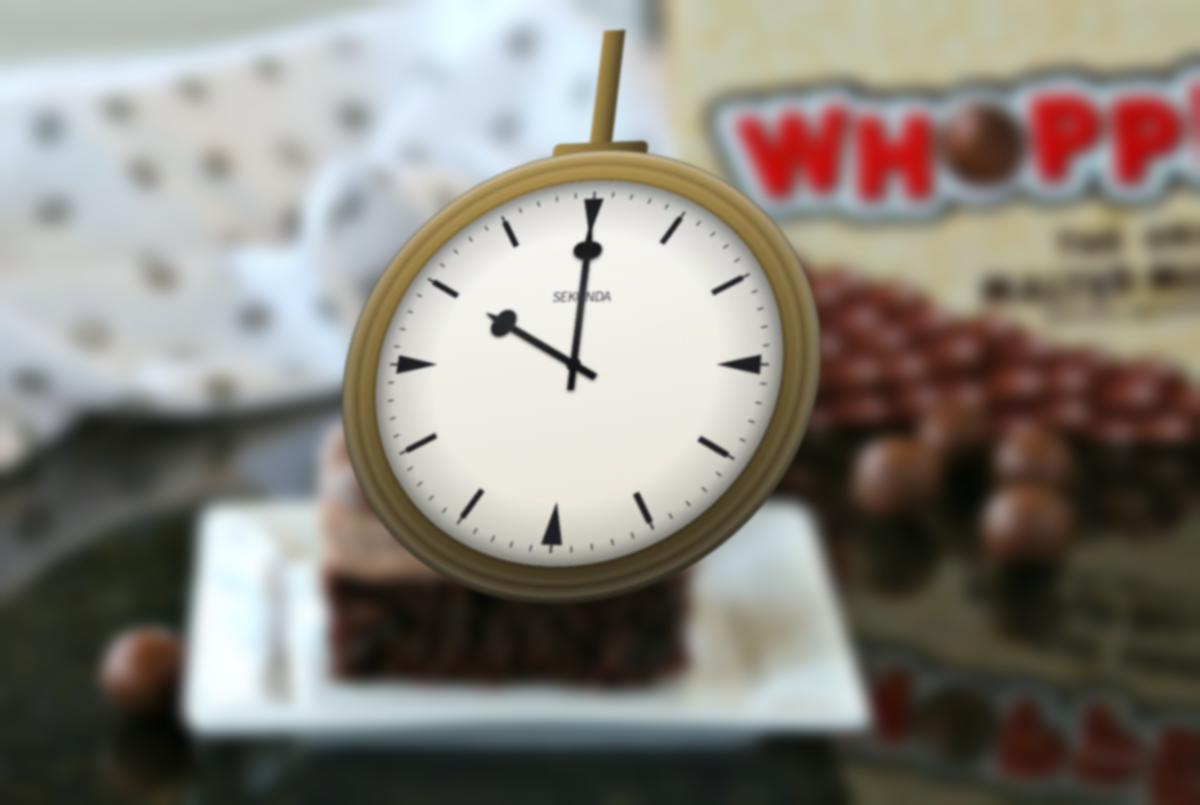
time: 10:00
